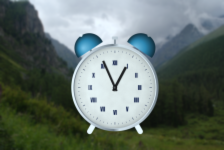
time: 12:56
